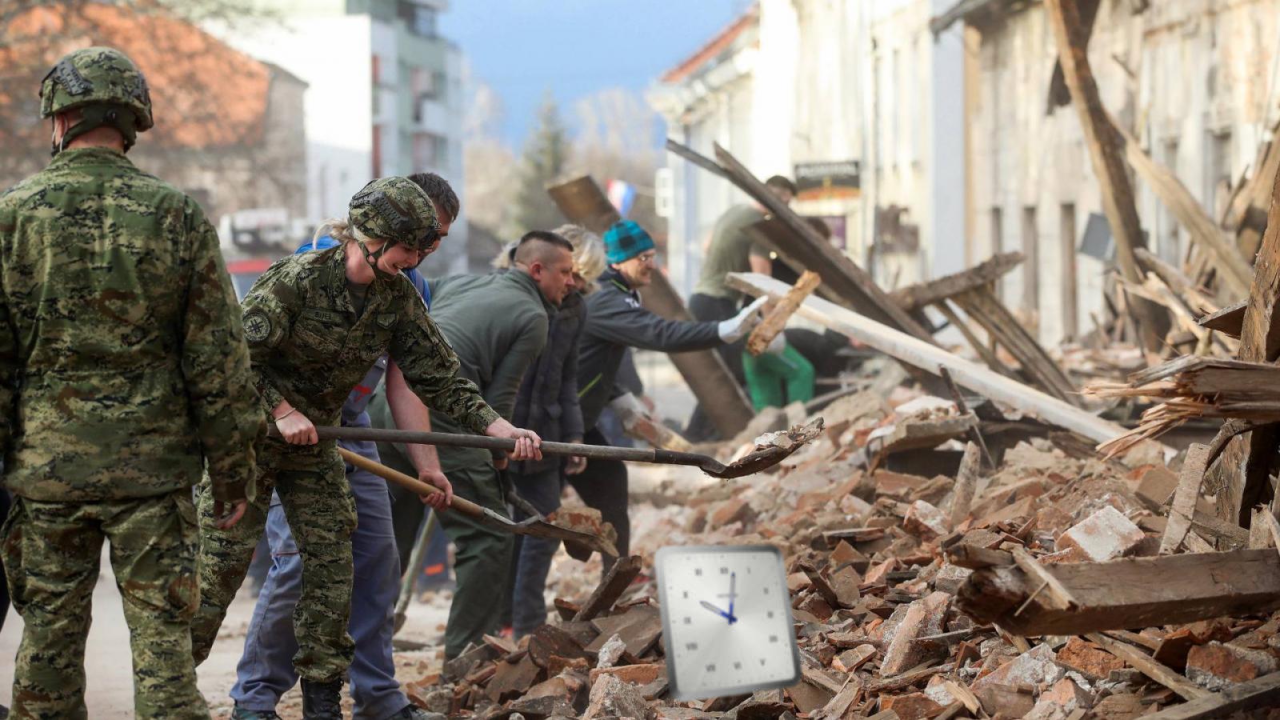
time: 10:02
